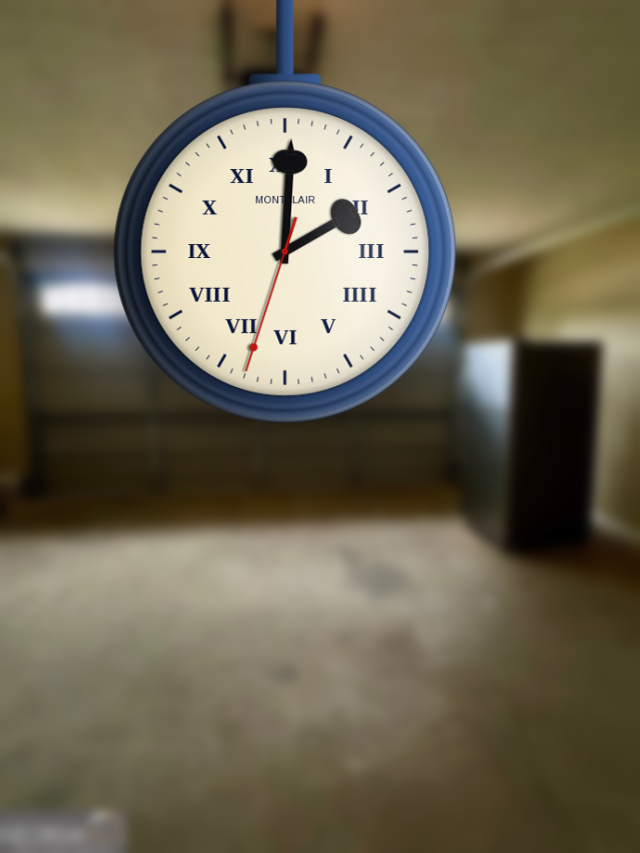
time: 2:00:33
